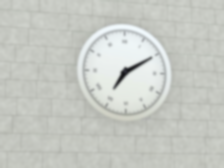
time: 7:10
